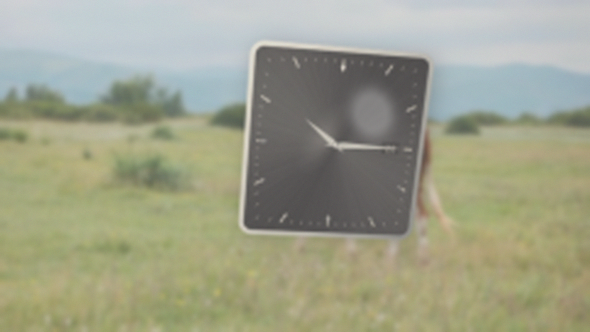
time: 10:15
